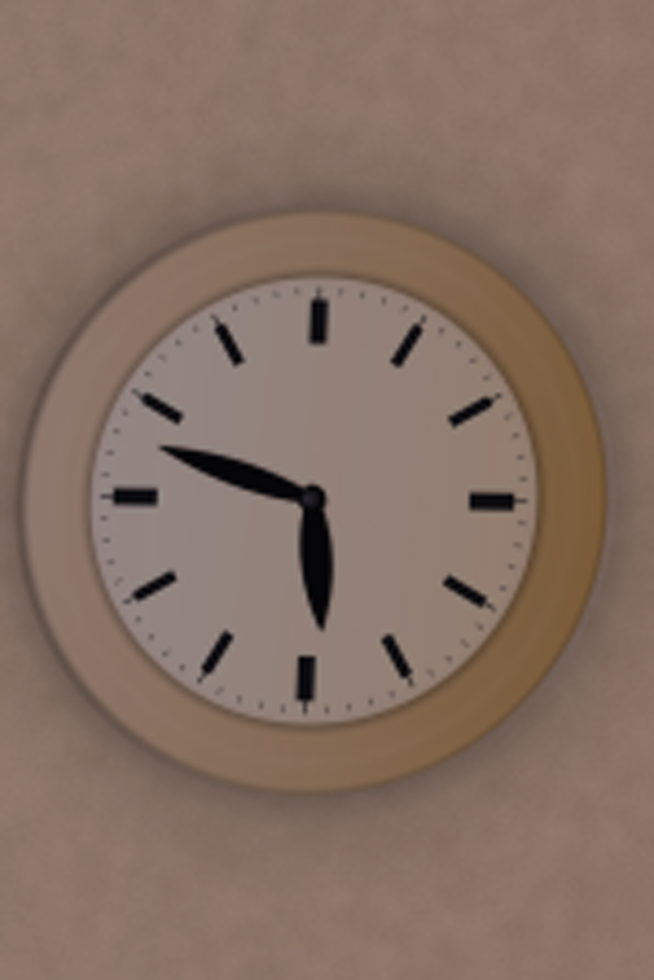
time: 5:48
